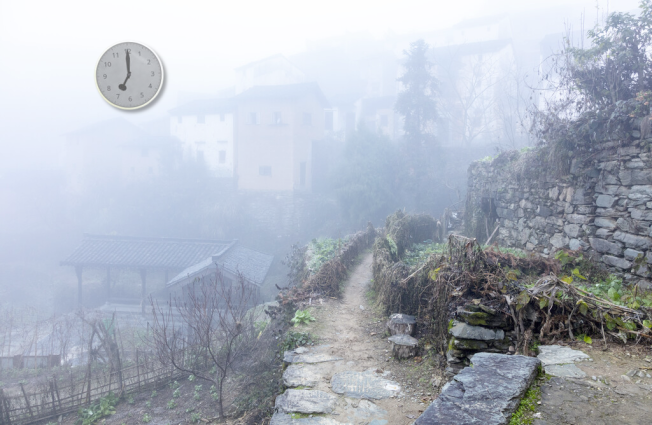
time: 7:00
